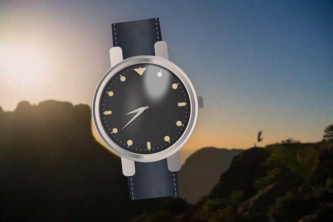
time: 8:39
